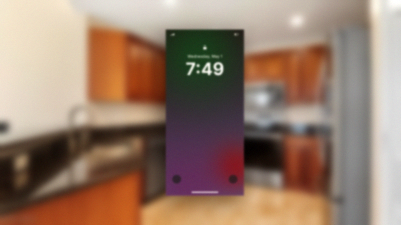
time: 7:49
